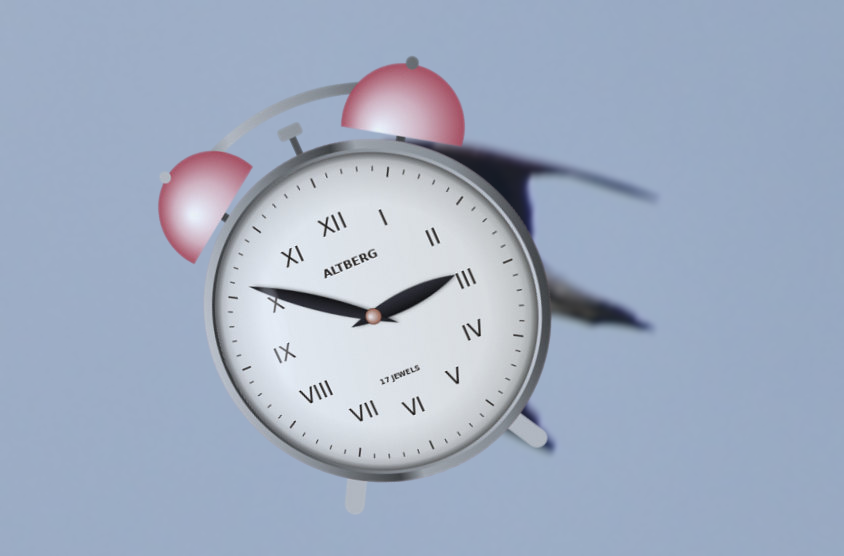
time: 2:51
